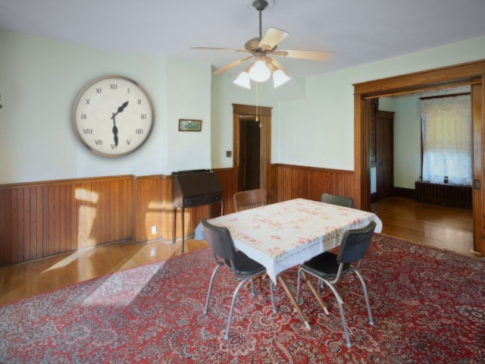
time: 1:29
